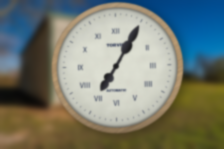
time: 7:05
